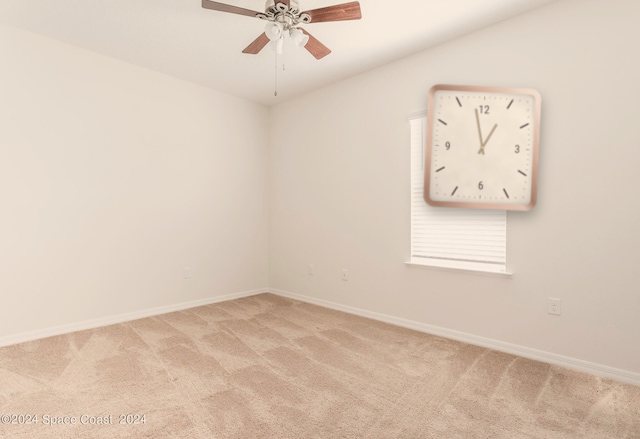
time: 12:58
